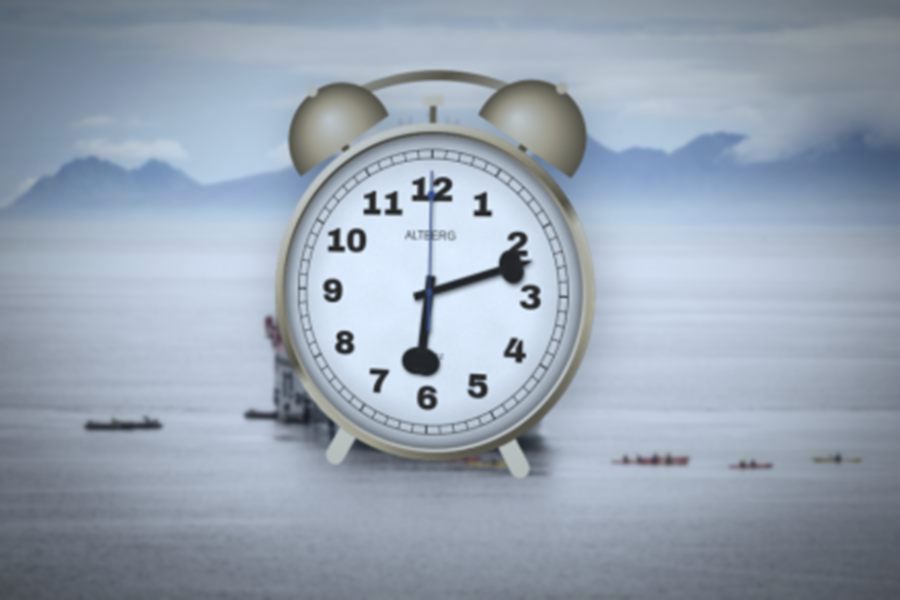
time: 6:12:00
